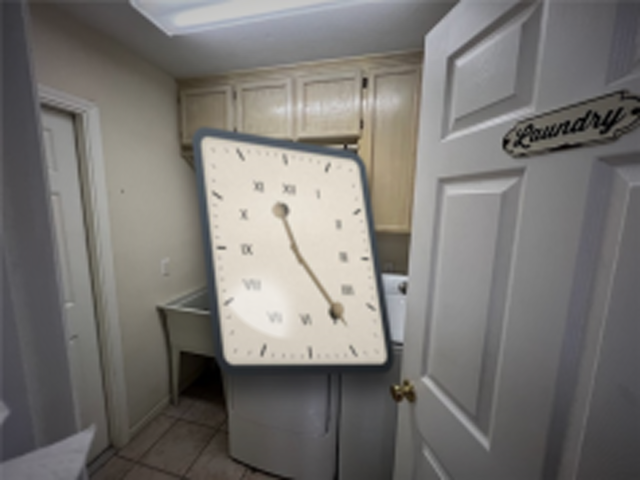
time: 11:24
